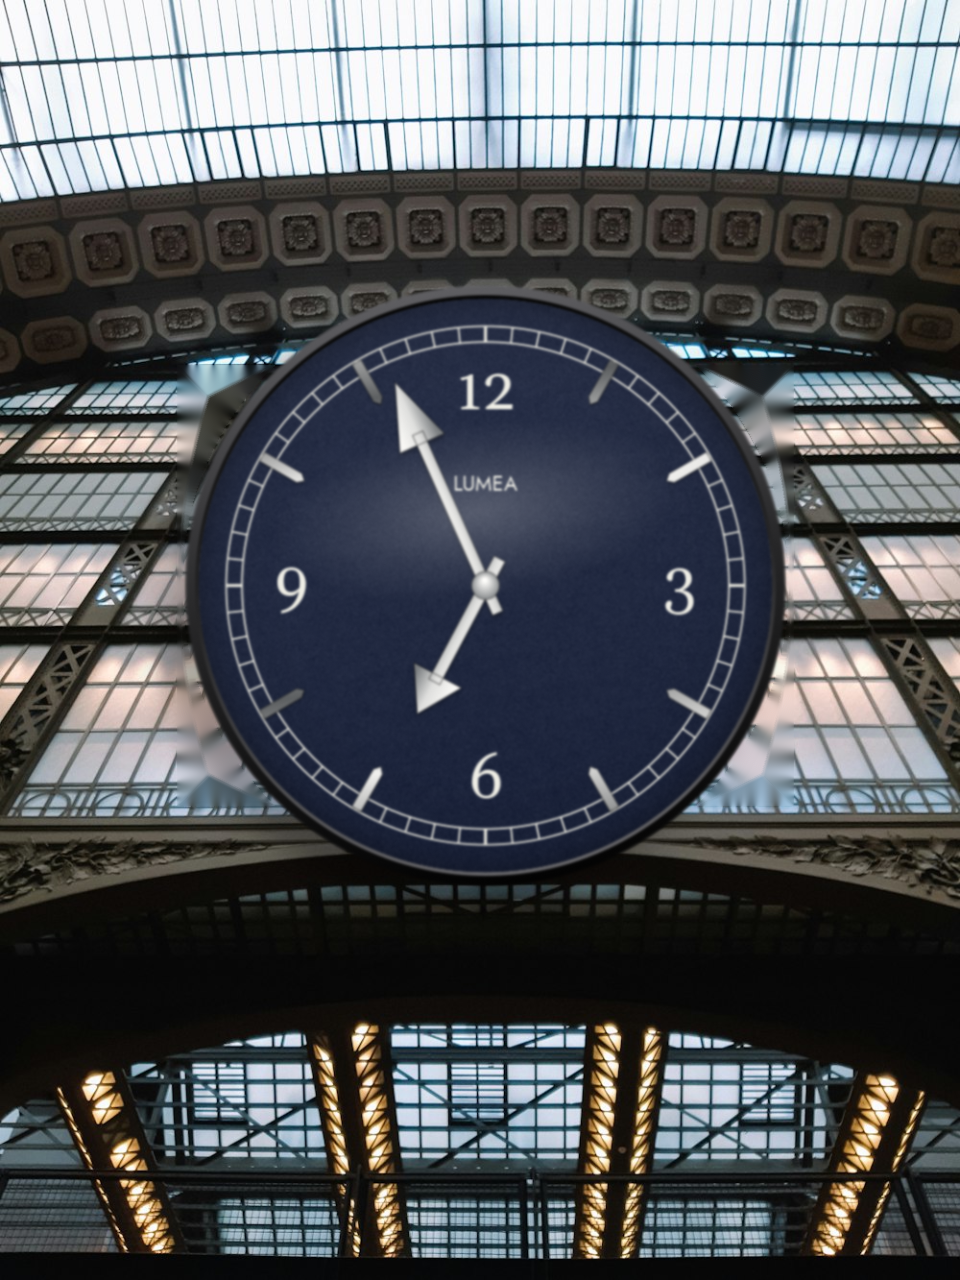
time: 6:56
